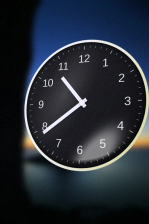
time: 10:39
